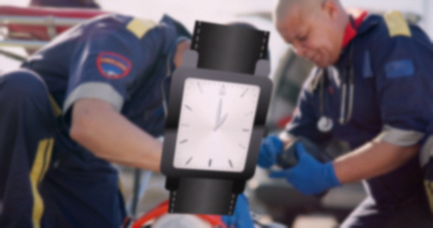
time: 1:00
